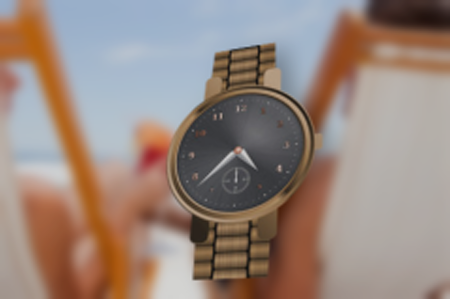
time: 4:38
